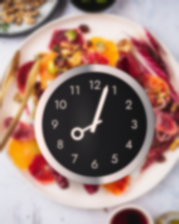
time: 8:03
